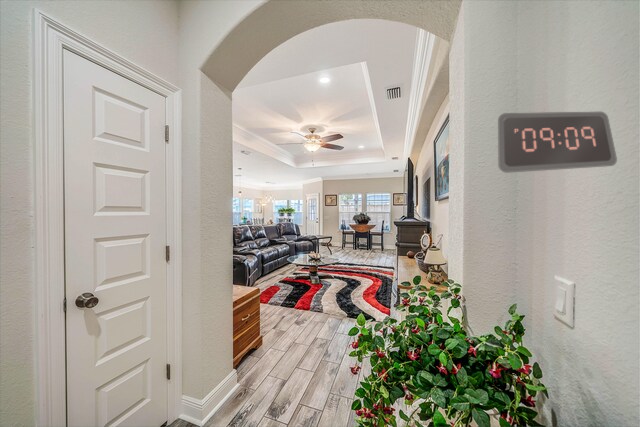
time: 9:09
